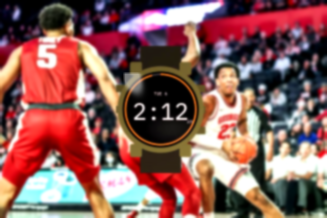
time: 2:12
